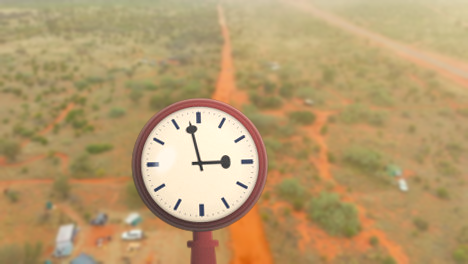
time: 2:58
